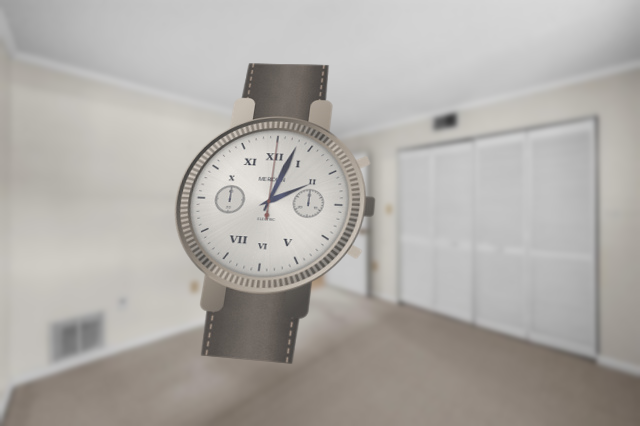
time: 2:03
